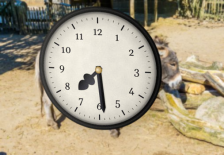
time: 7:29
